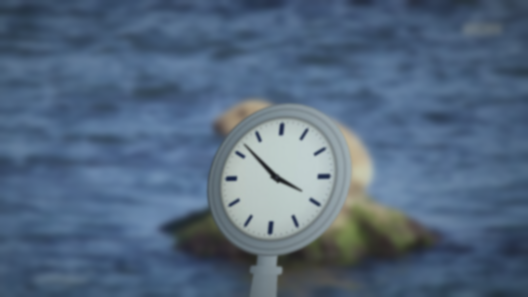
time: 3:52
